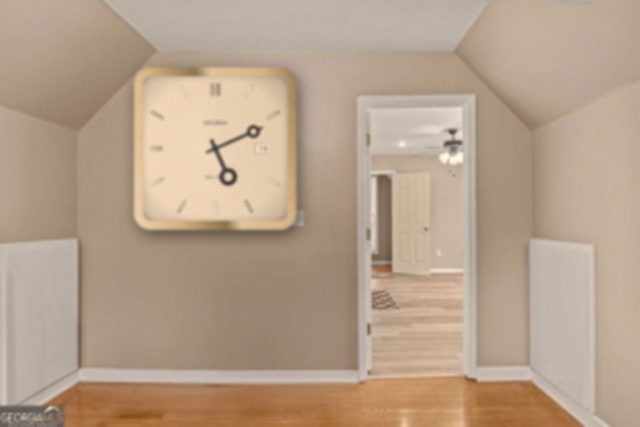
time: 5:11
